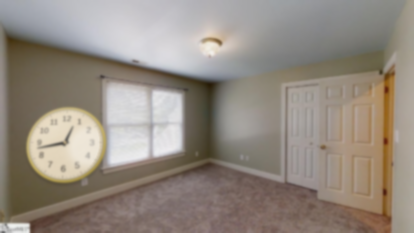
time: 12:43
